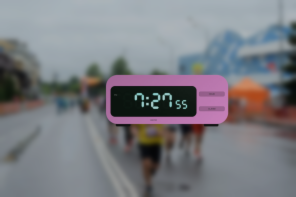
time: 7:27:55
